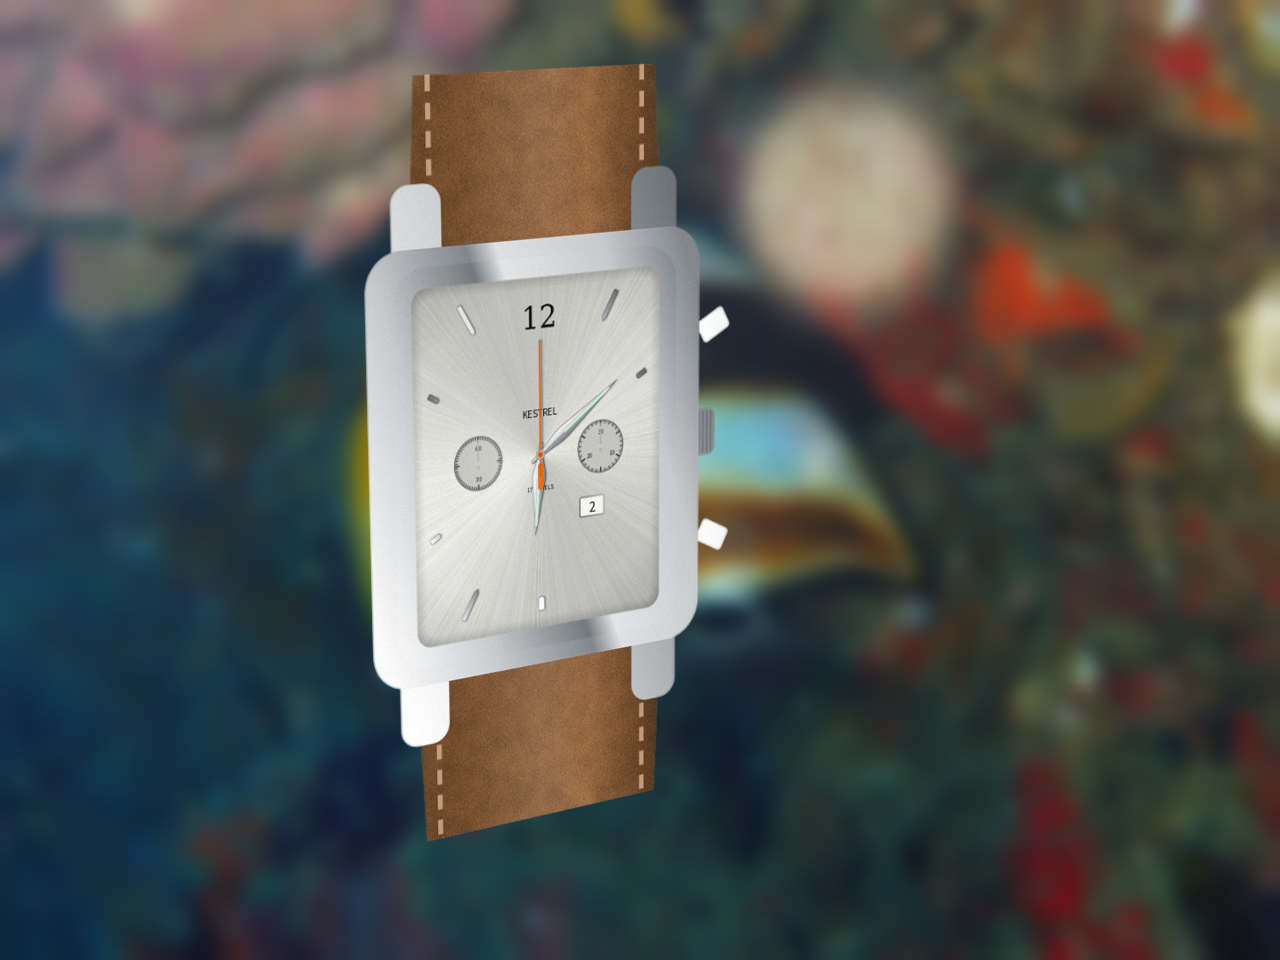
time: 6:09
